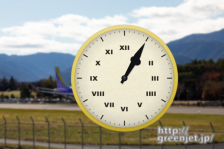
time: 1:05
